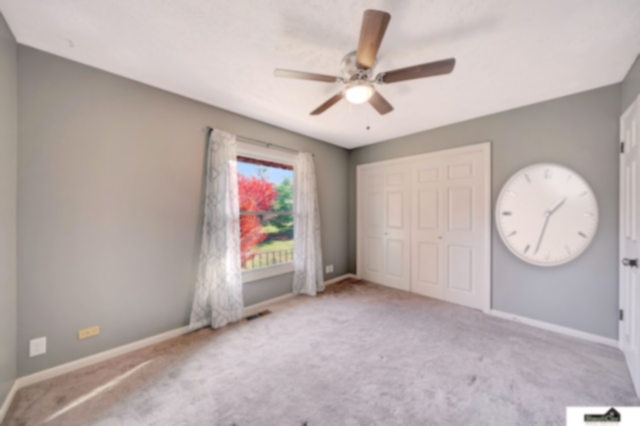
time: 1:33
